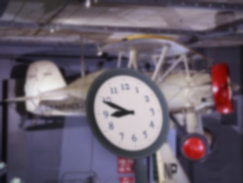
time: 8:49
